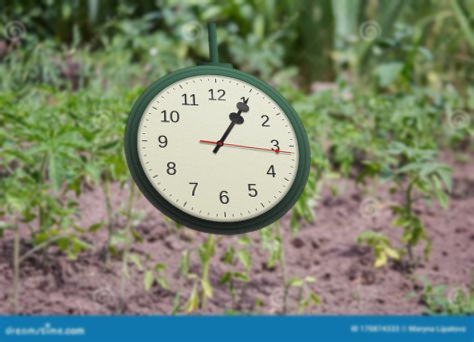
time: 1:05:16
